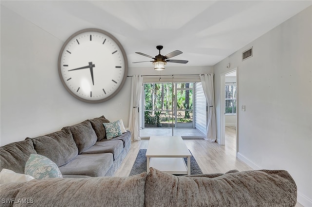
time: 5:43
